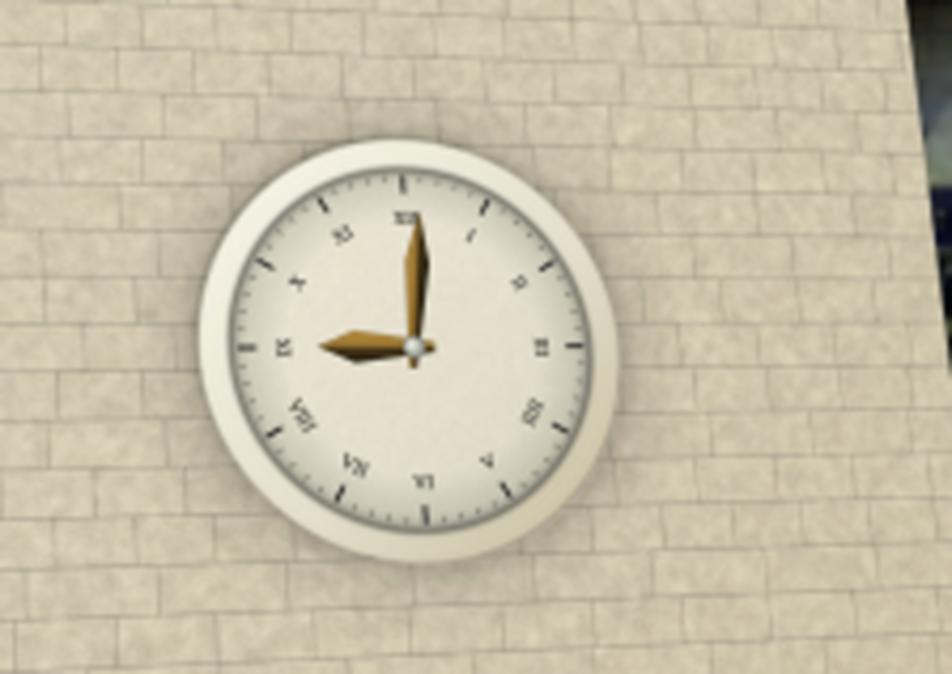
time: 9:01
